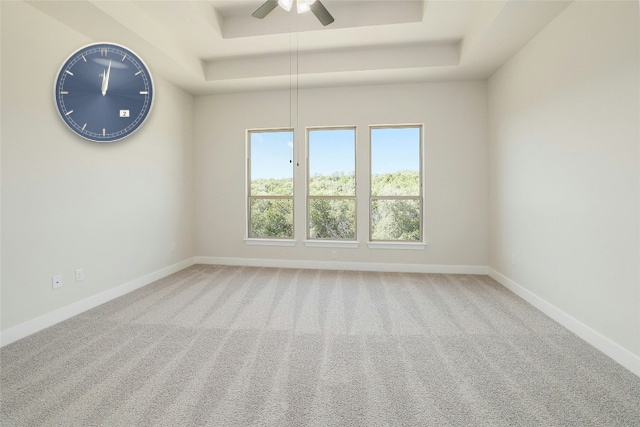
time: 12:02
